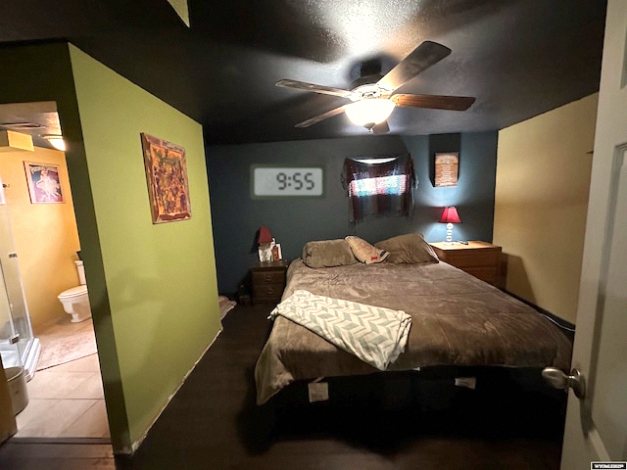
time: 9:55
